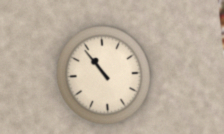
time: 10:54
